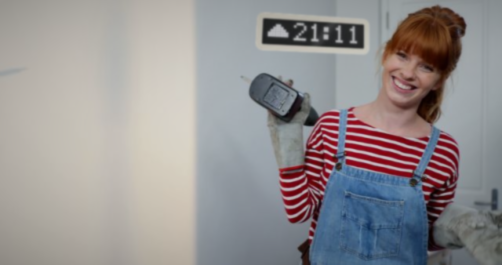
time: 21:11
